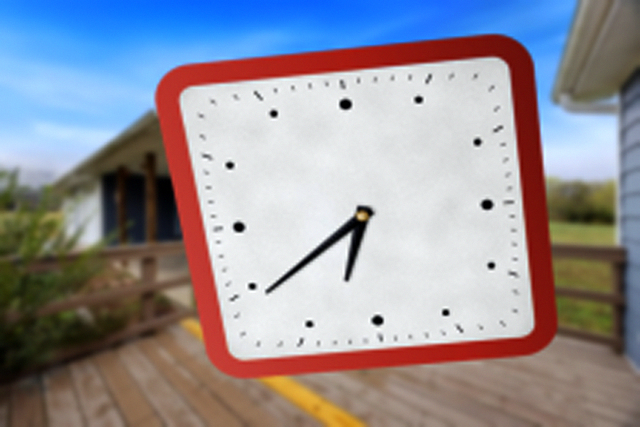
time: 6:39
